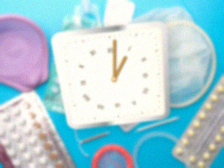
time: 1:01
